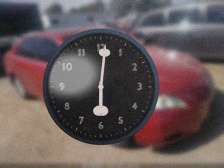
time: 6:01
